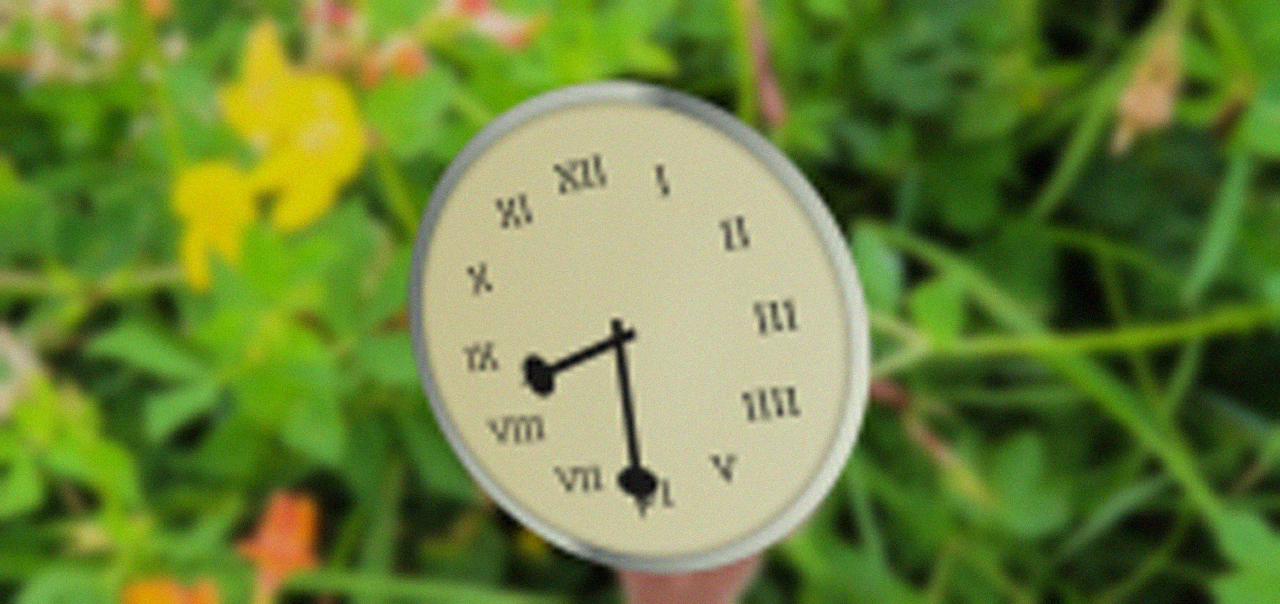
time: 8:31
